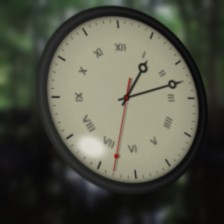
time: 1:12:33
